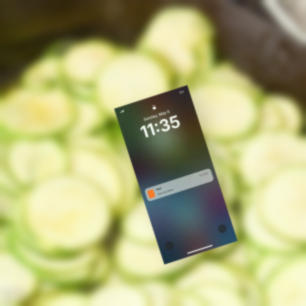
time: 11:35
